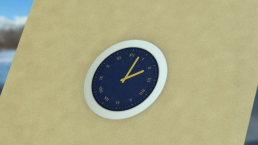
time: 2:03
